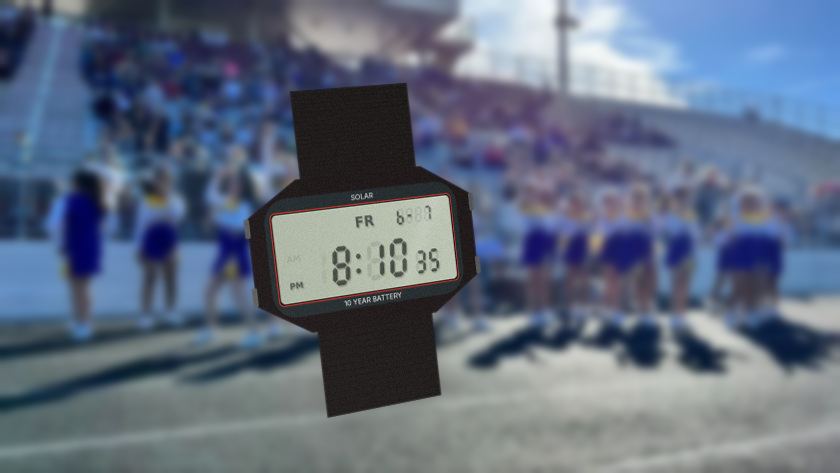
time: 8:10:35
